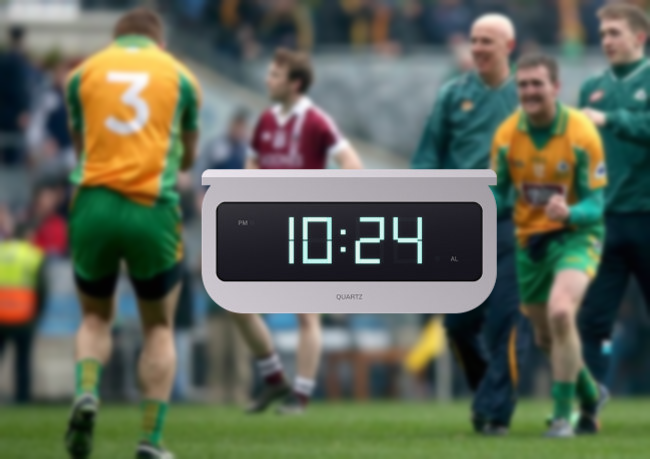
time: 10:24
